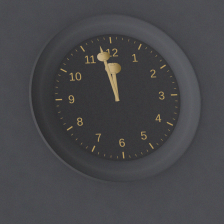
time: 11:58
